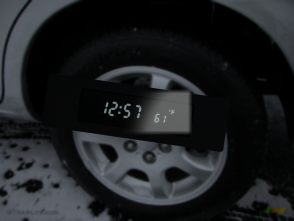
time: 12:57
